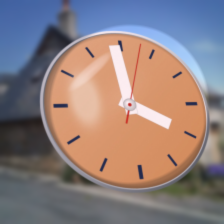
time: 3:59:03
